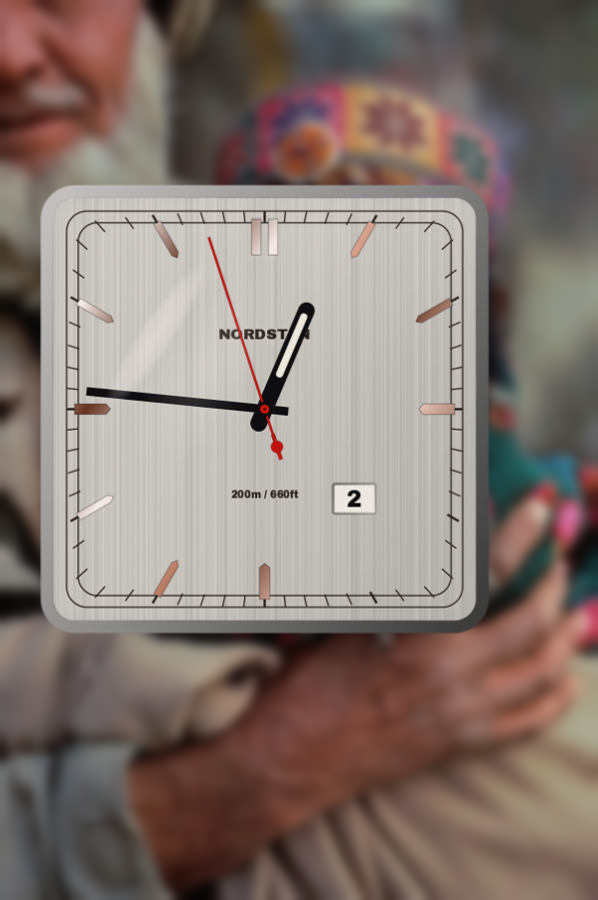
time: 12:45:57
